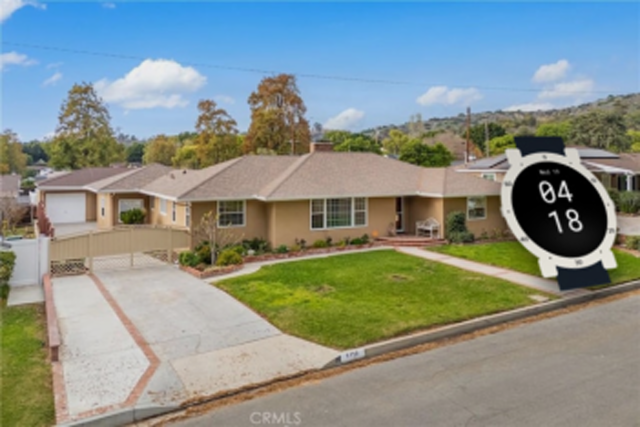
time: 4:18
